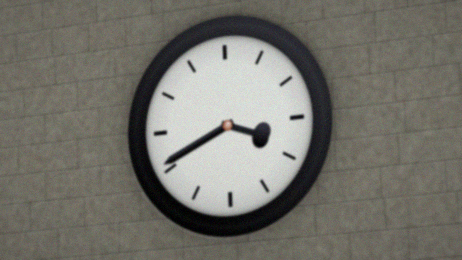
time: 3:41
